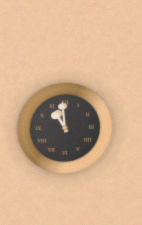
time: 10:59
